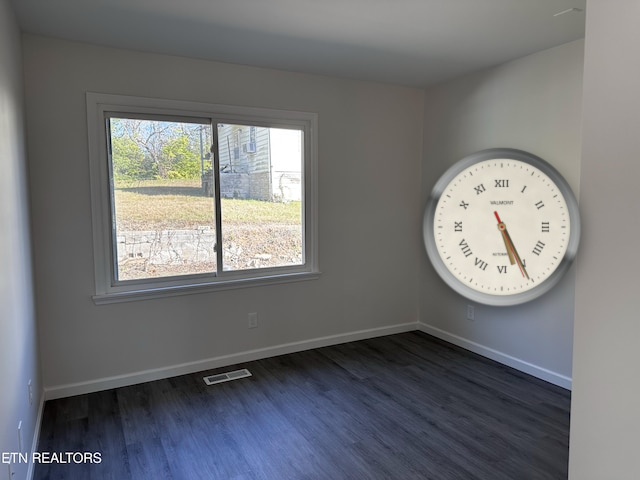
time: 5:25:26
